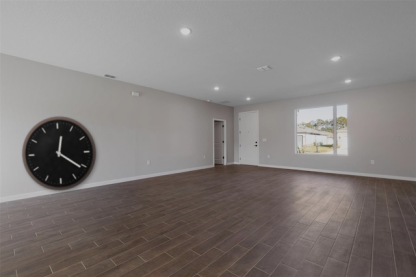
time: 12:21
